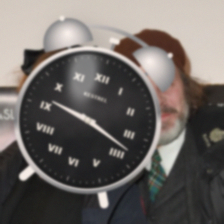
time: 9:18
